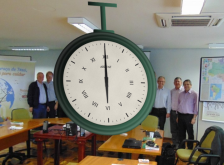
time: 6:00
